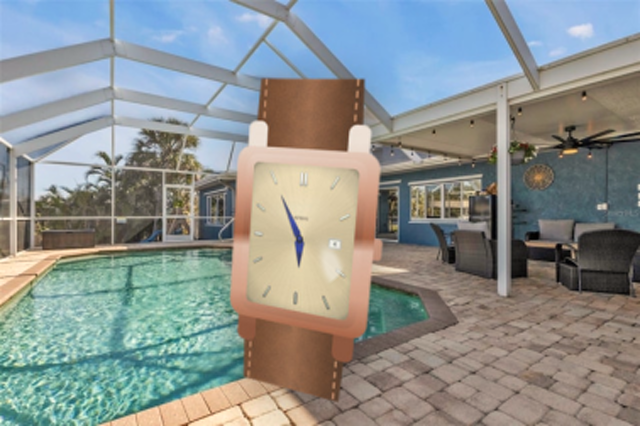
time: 5:55
